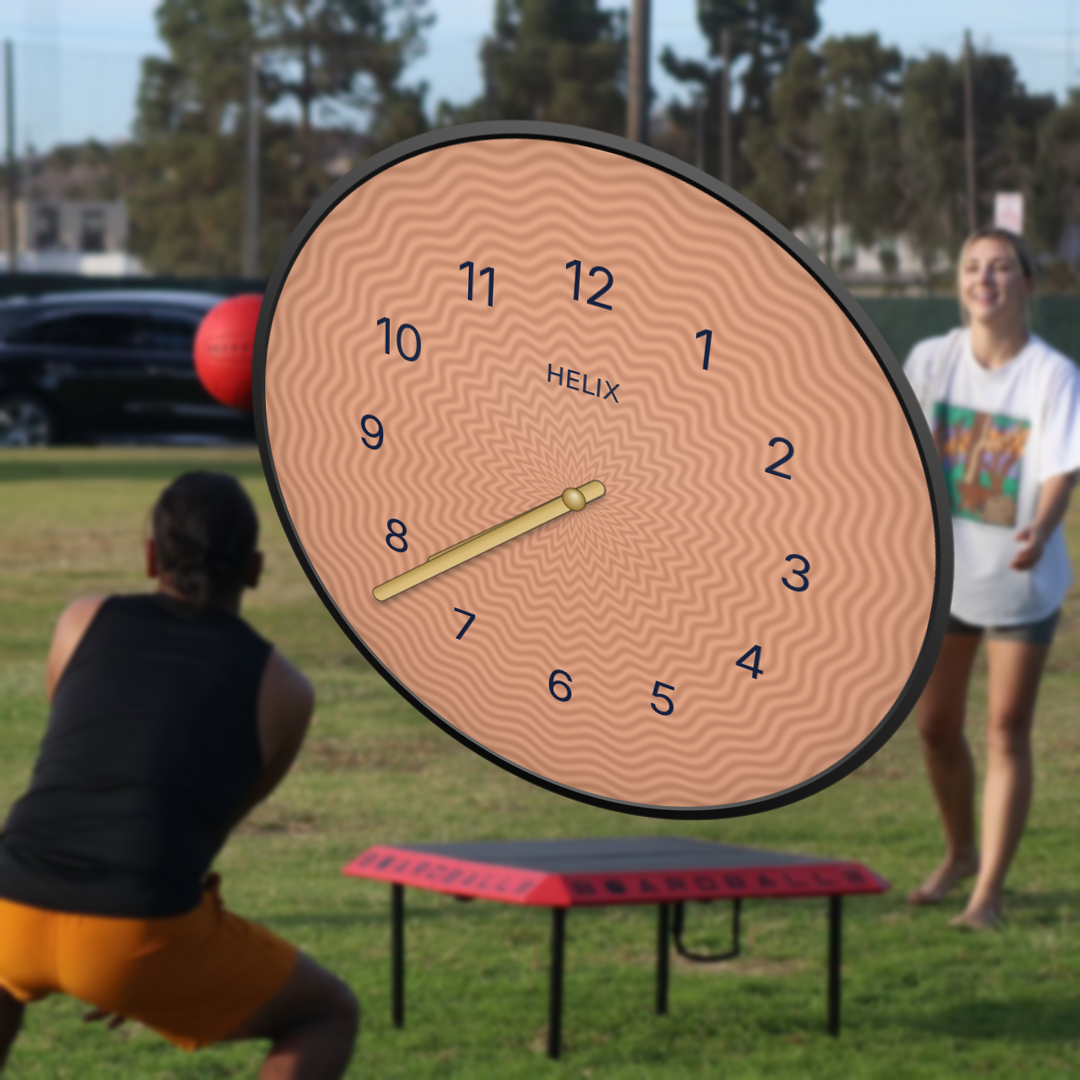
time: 7:38
